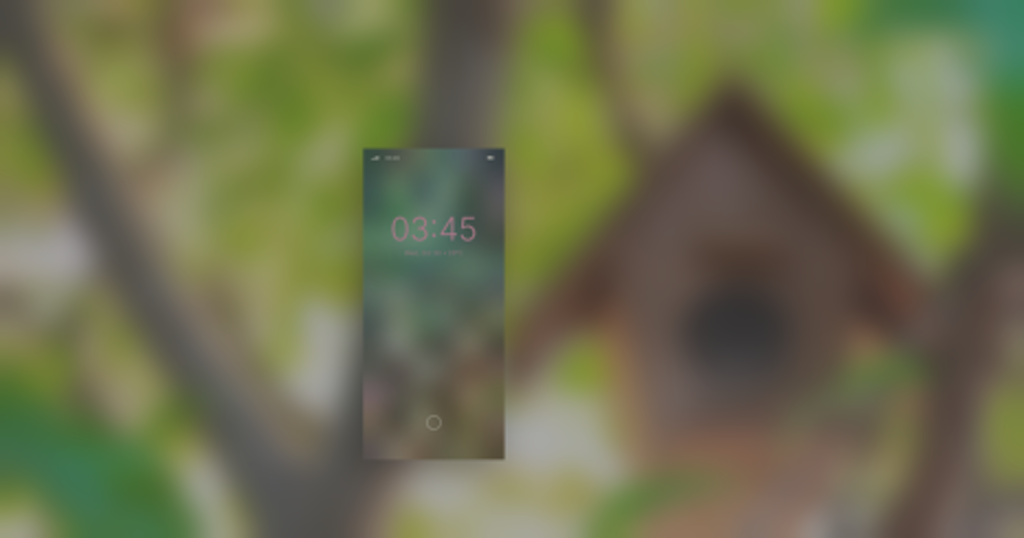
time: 3:45
